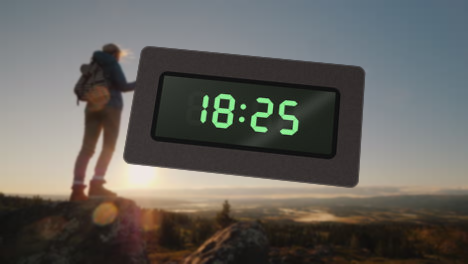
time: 18:25
